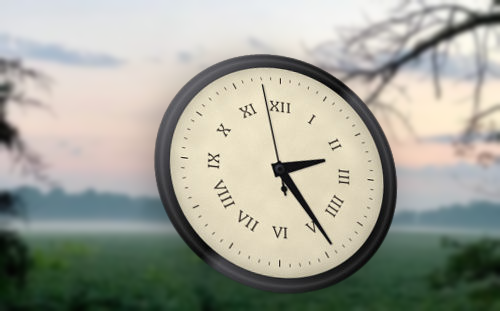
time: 2:23:58
